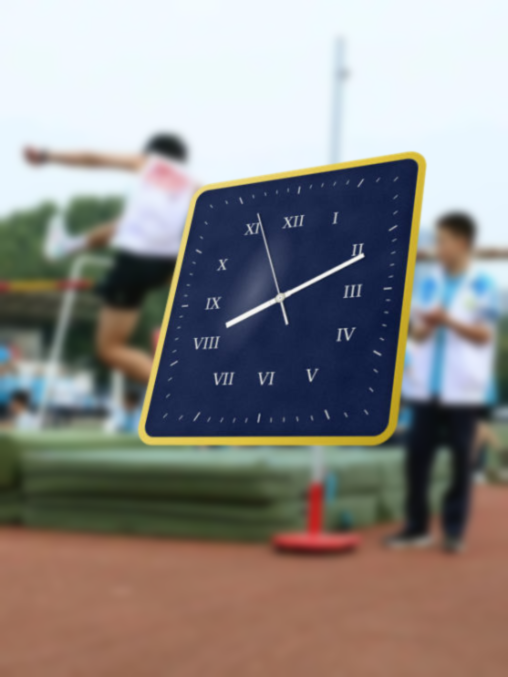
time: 8:10:56
